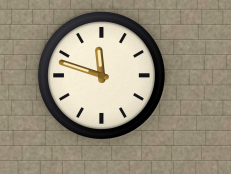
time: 11:48
